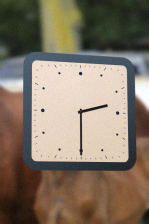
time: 2:30
